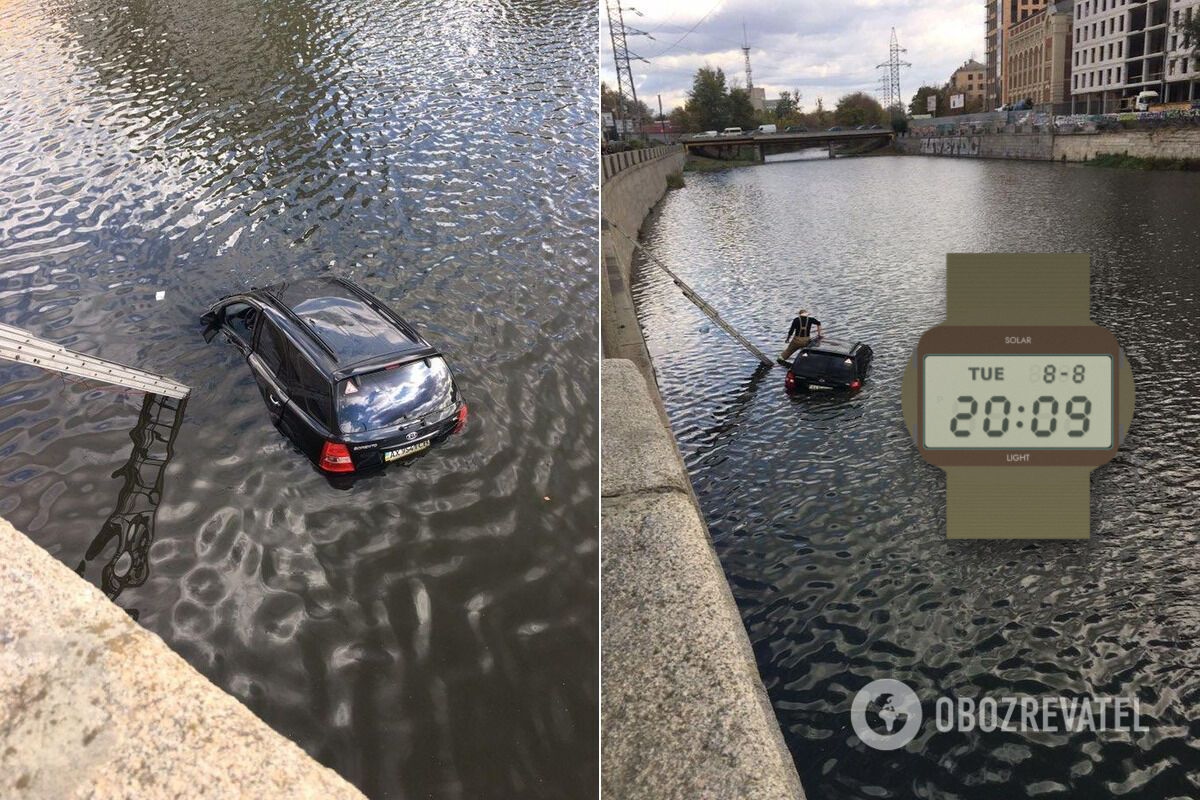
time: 20:09
